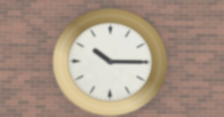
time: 10:15
